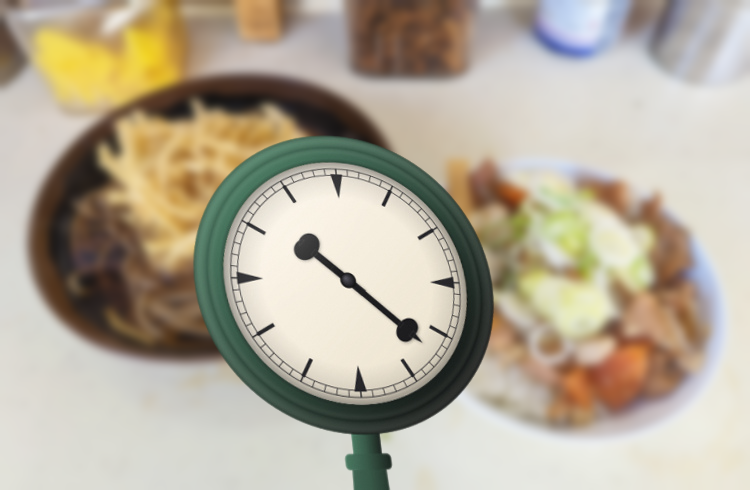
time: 10:22
